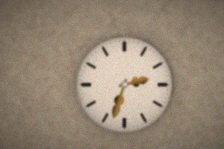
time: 2:33
